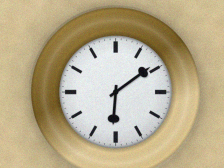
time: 6:09
